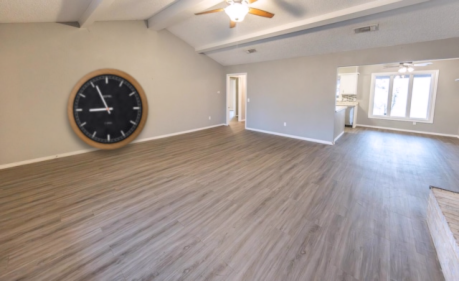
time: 8:56
